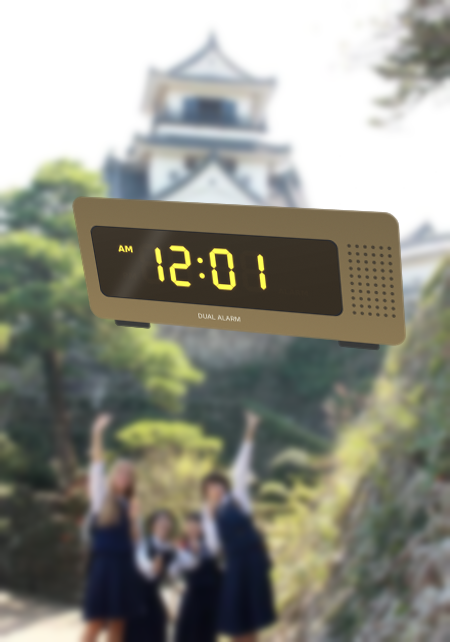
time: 12:01
